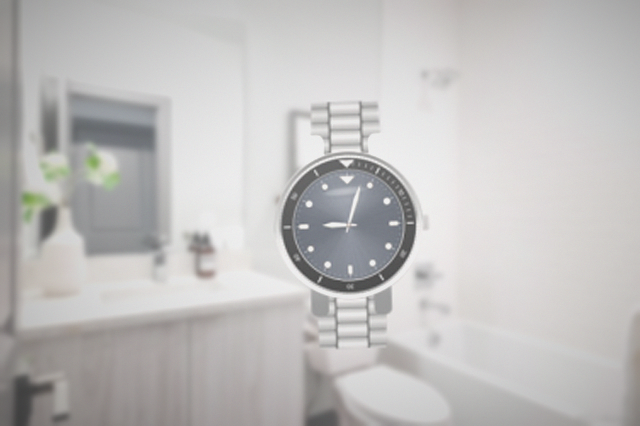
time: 9:03
